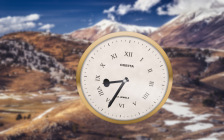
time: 8:34
